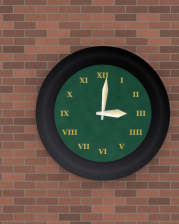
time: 3:01
